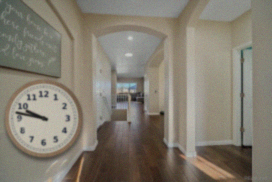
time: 9:47
